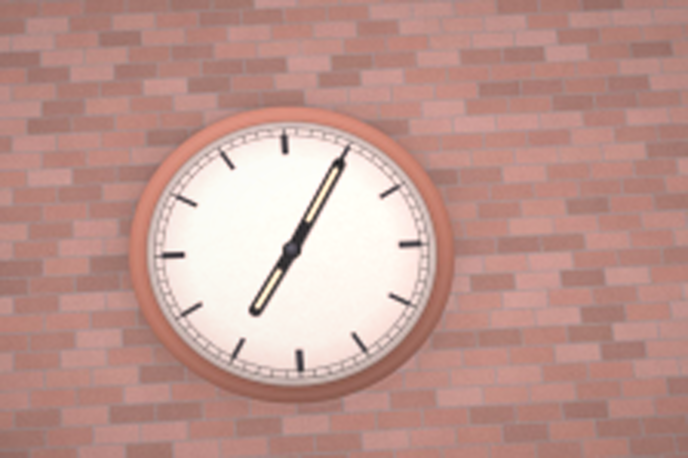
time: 7:05
